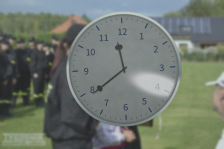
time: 11:39
